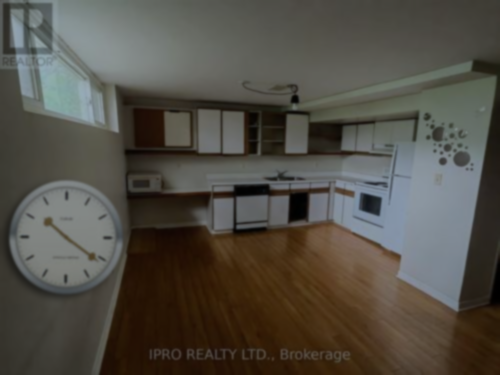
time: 10:21
